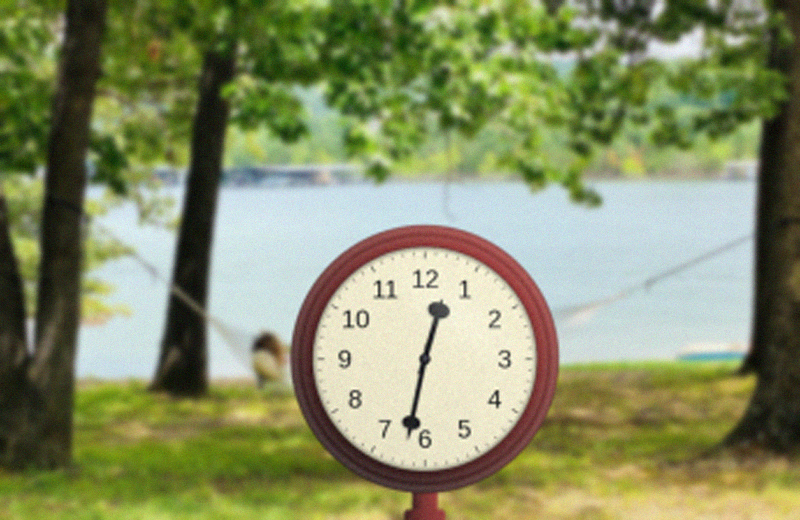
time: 12:32
